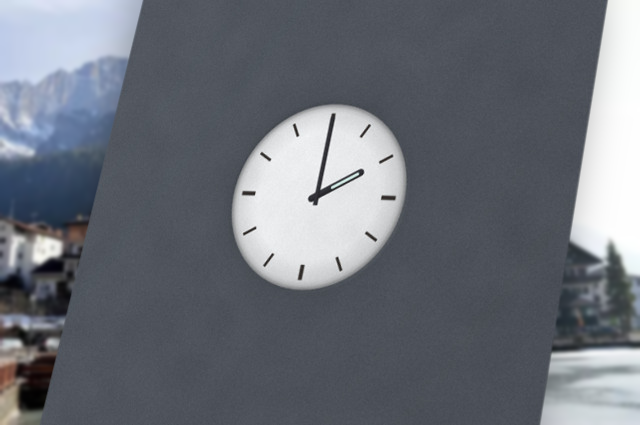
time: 2:00
